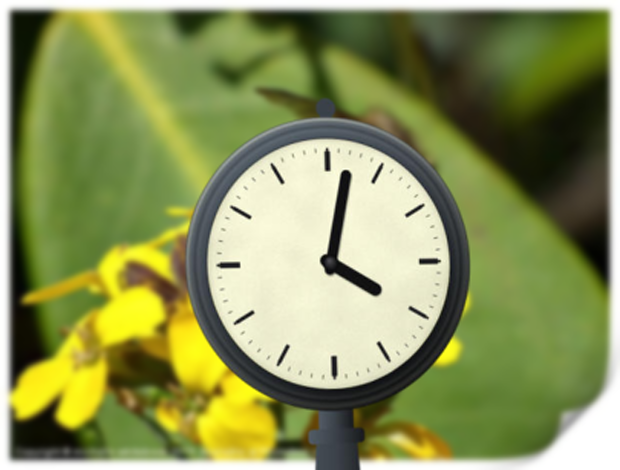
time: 4:02
